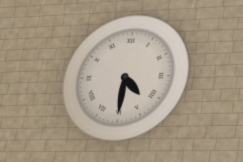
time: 4:30
